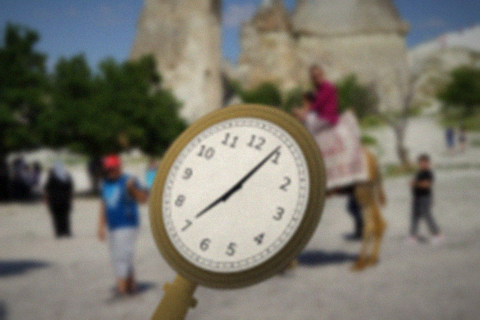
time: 7:04
